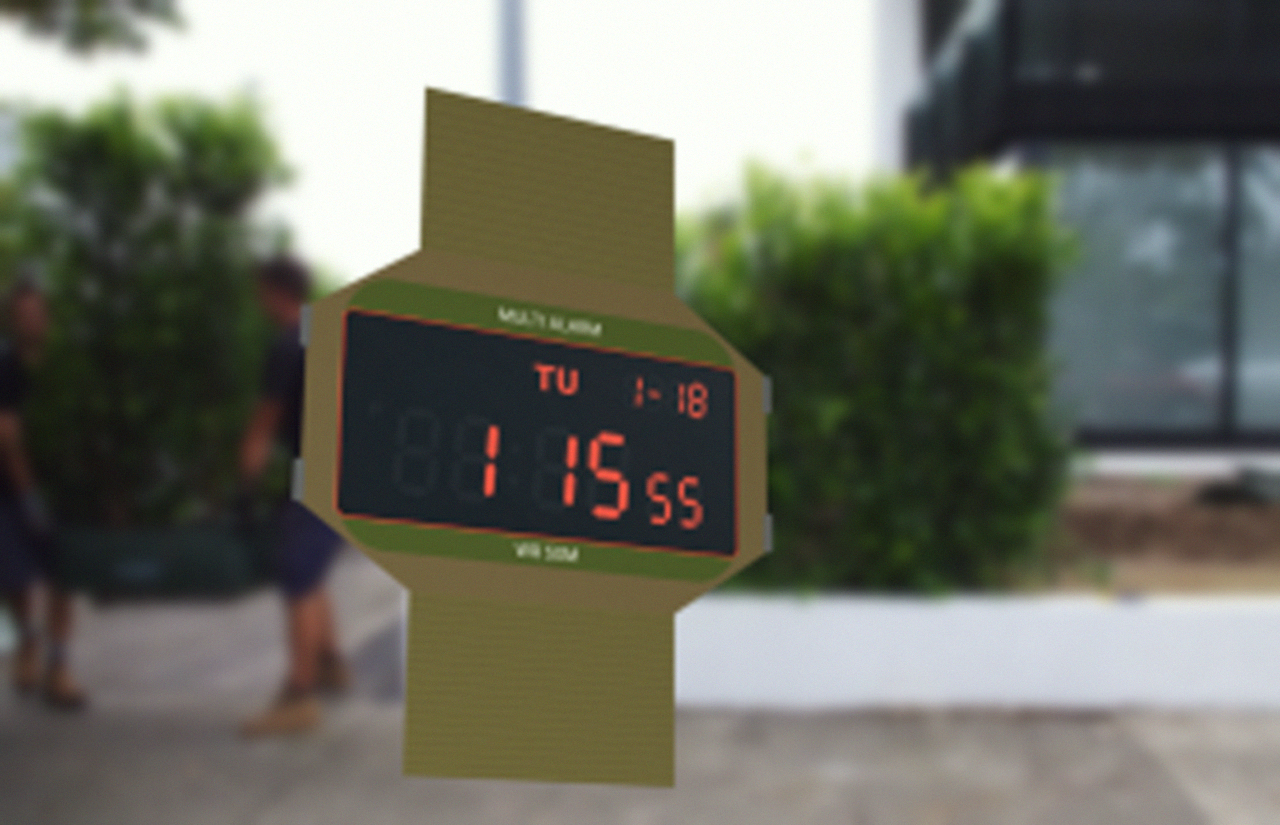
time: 1:15:55
